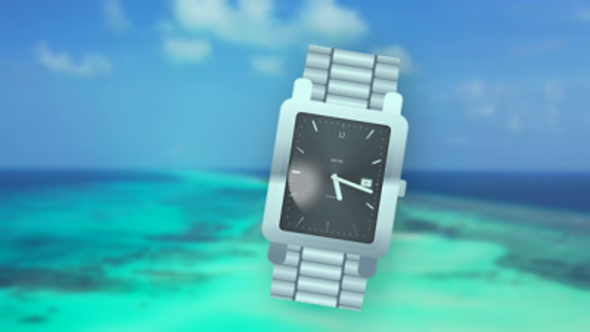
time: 5:17
